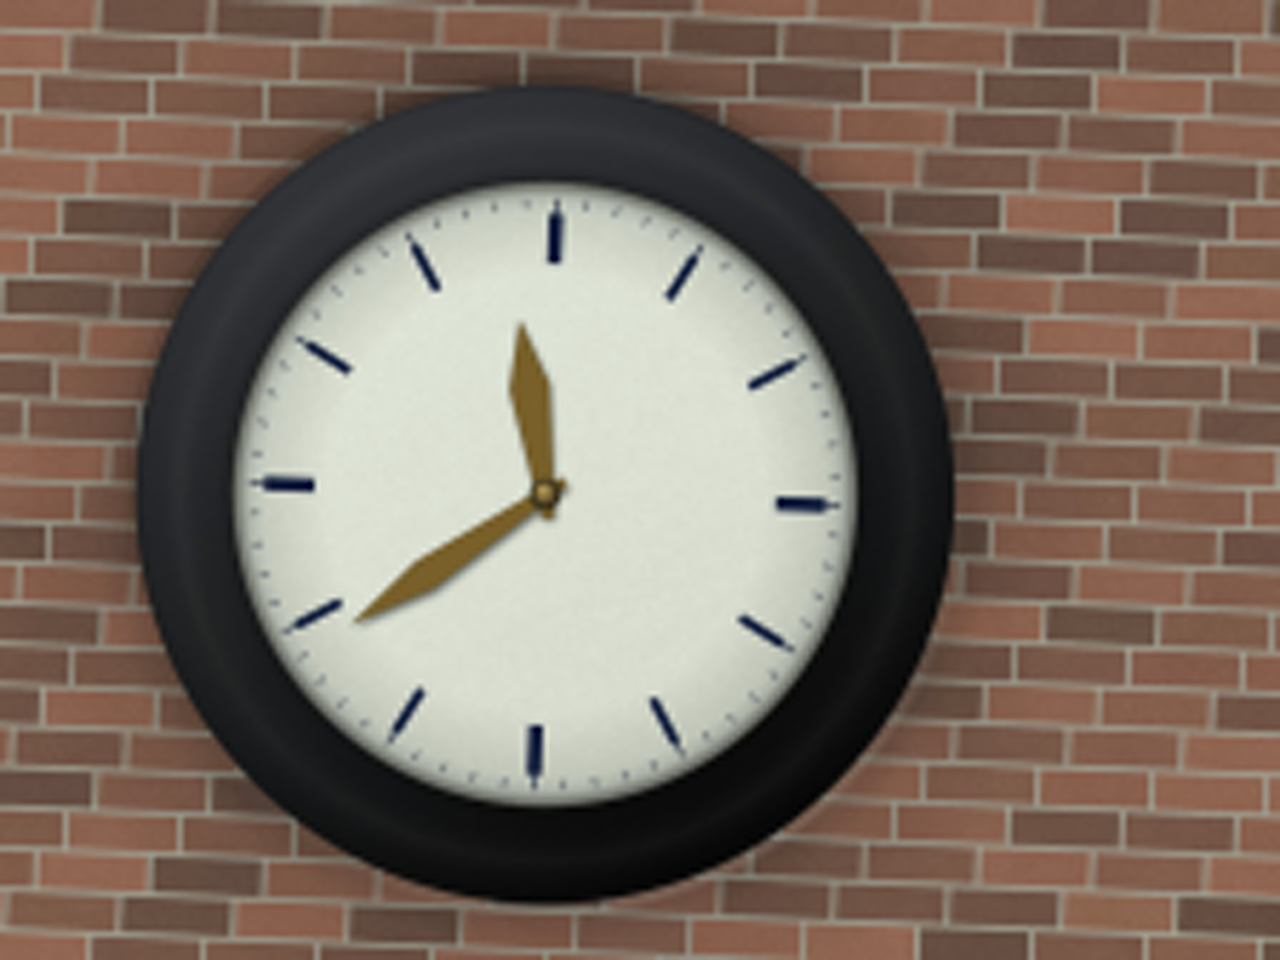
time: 11:39
